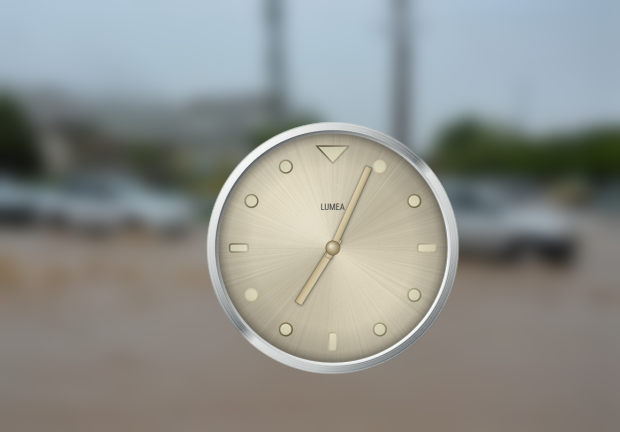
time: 7:04
